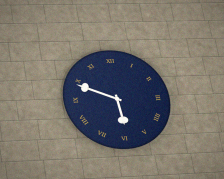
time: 5:49
